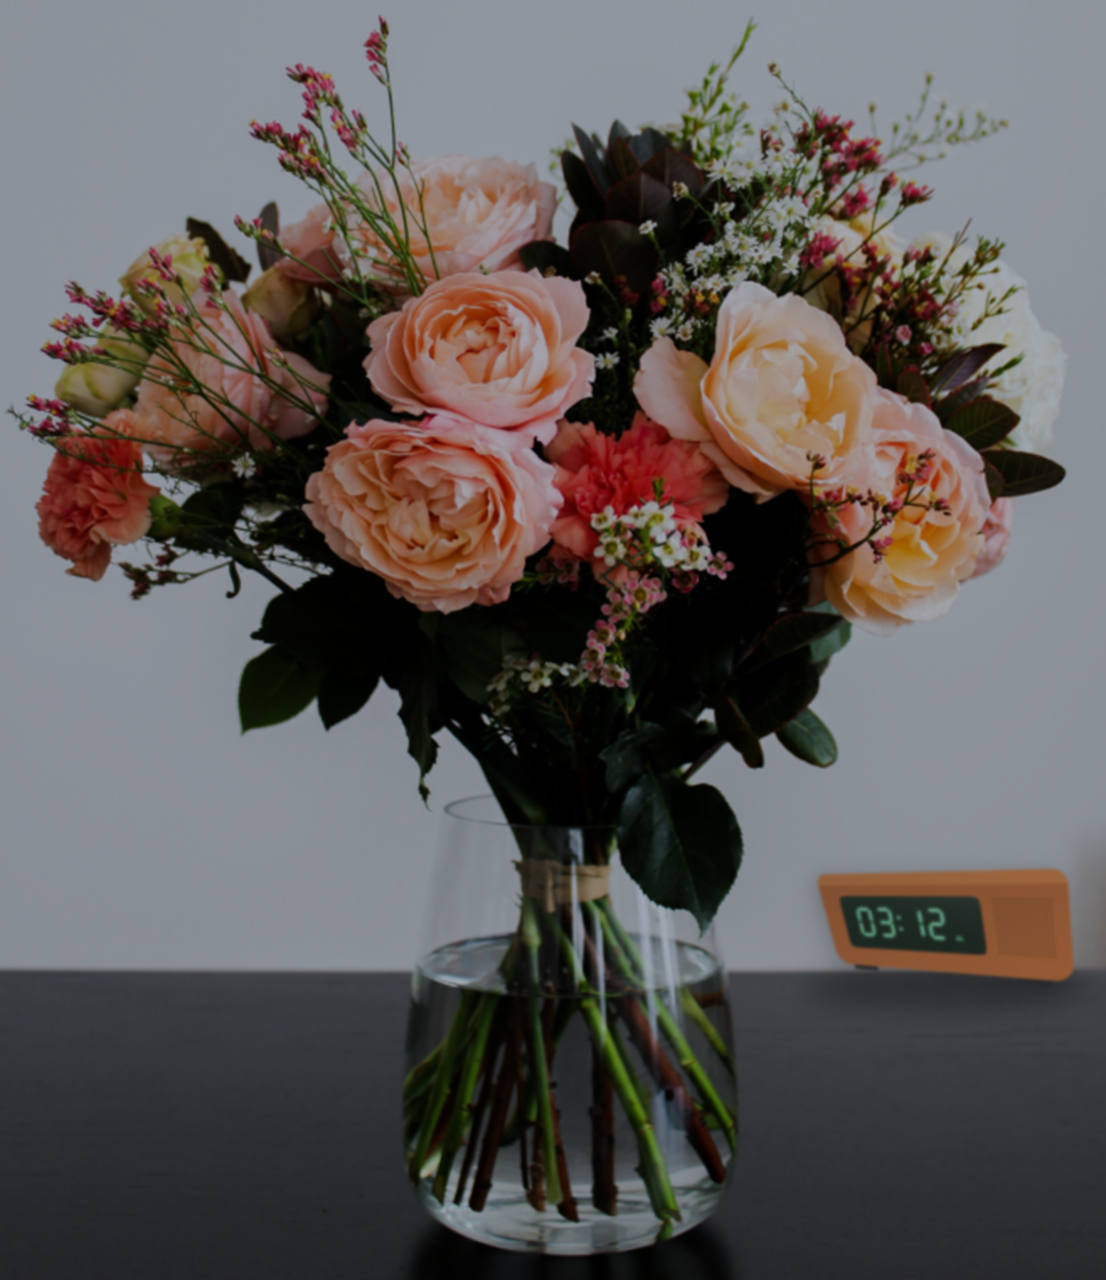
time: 3:12
